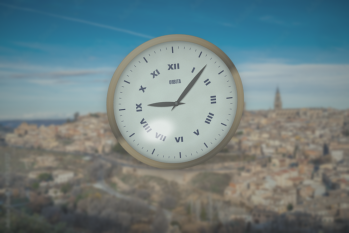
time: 9:07
